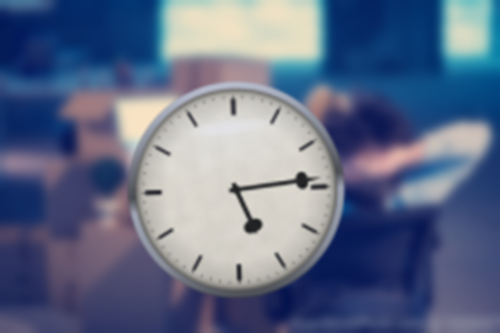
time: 5:14
